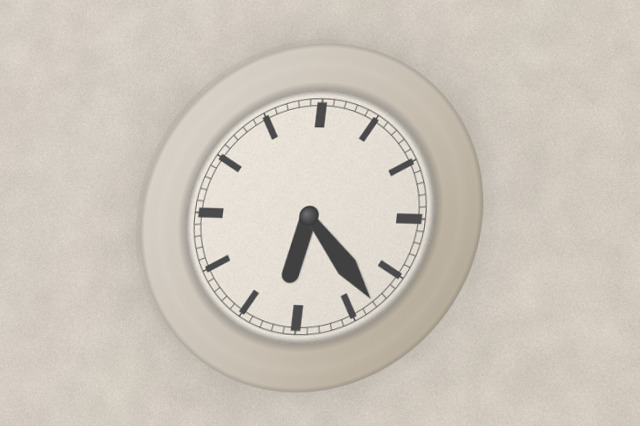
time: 6:23
